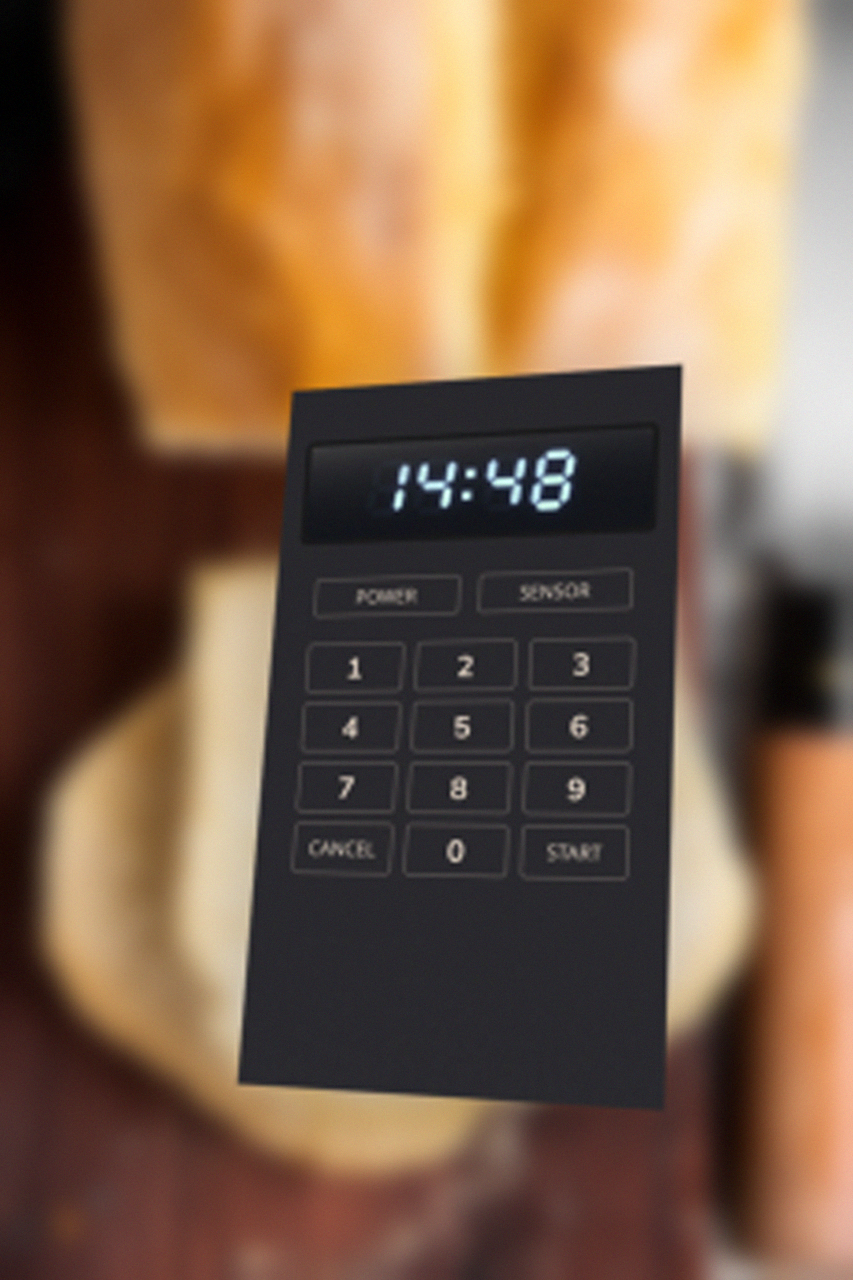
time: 14:48
